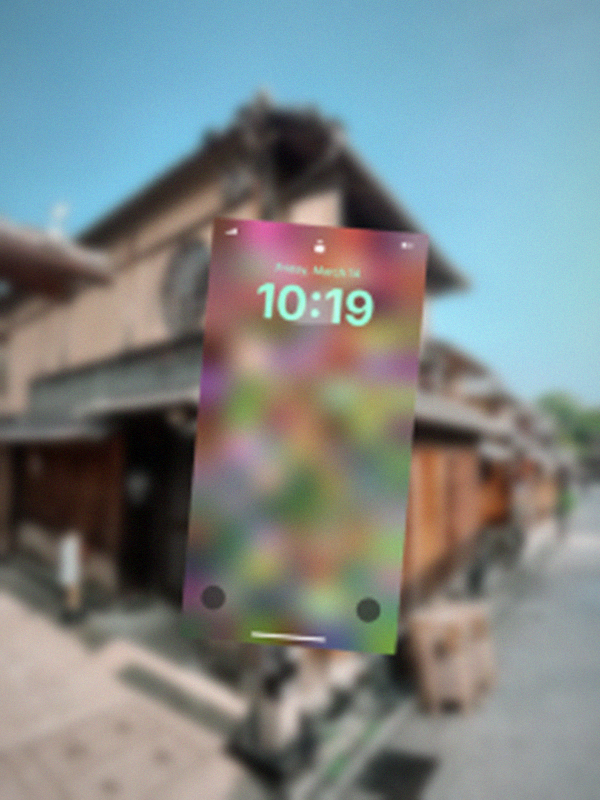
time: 10:19
